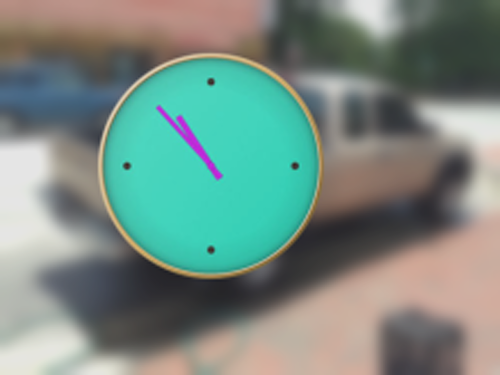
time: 10:53
